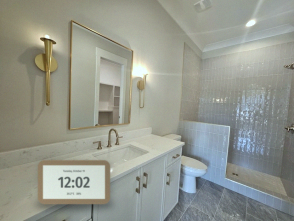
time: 12:02
